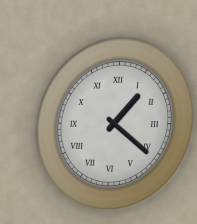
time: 1:21
